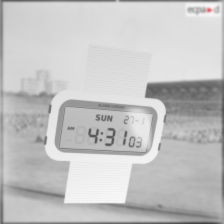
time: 4:31:03
